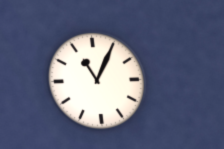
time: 11:05
